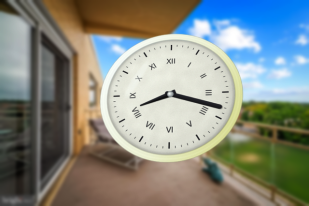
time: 8:18
